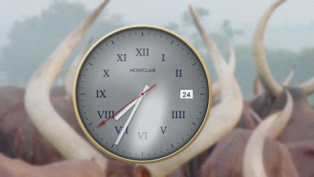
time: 7:34:39
